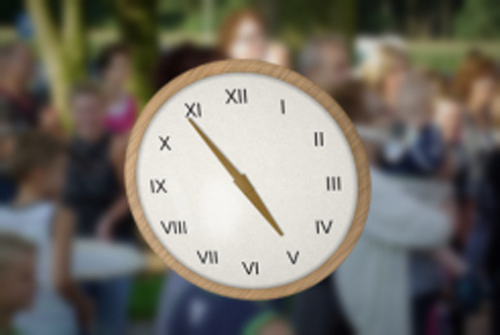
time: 4:54
